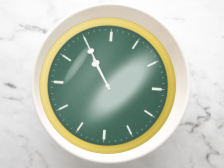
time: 10:55
